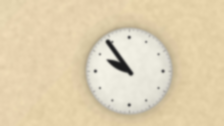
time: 9:54
